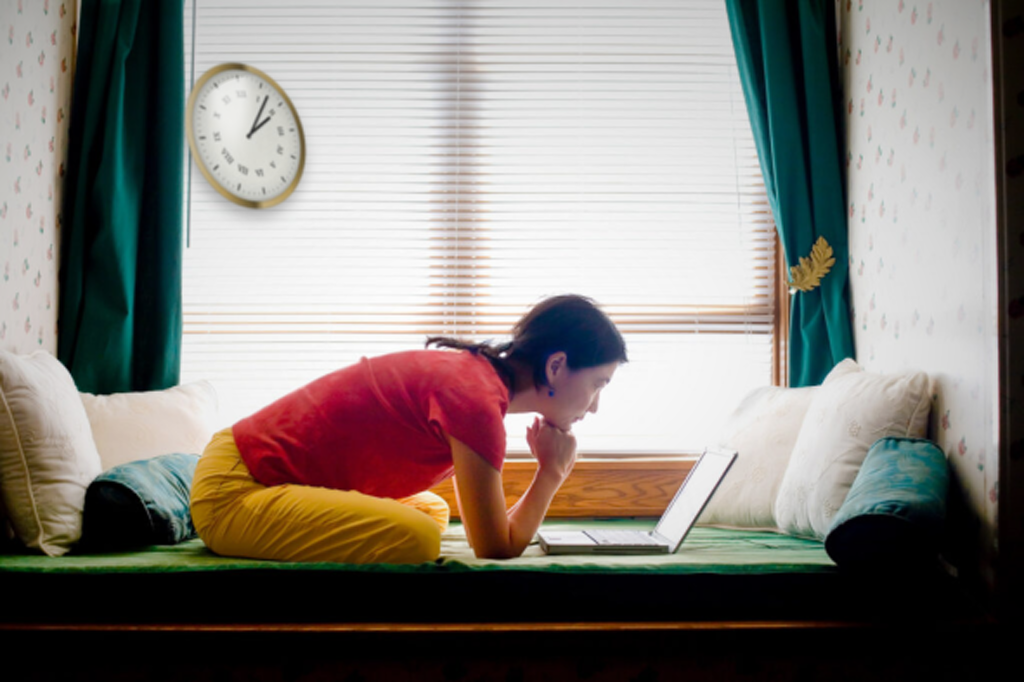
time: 2:07
